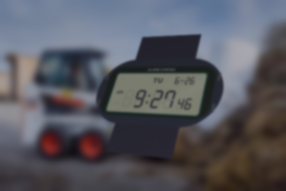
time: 9:27:46
